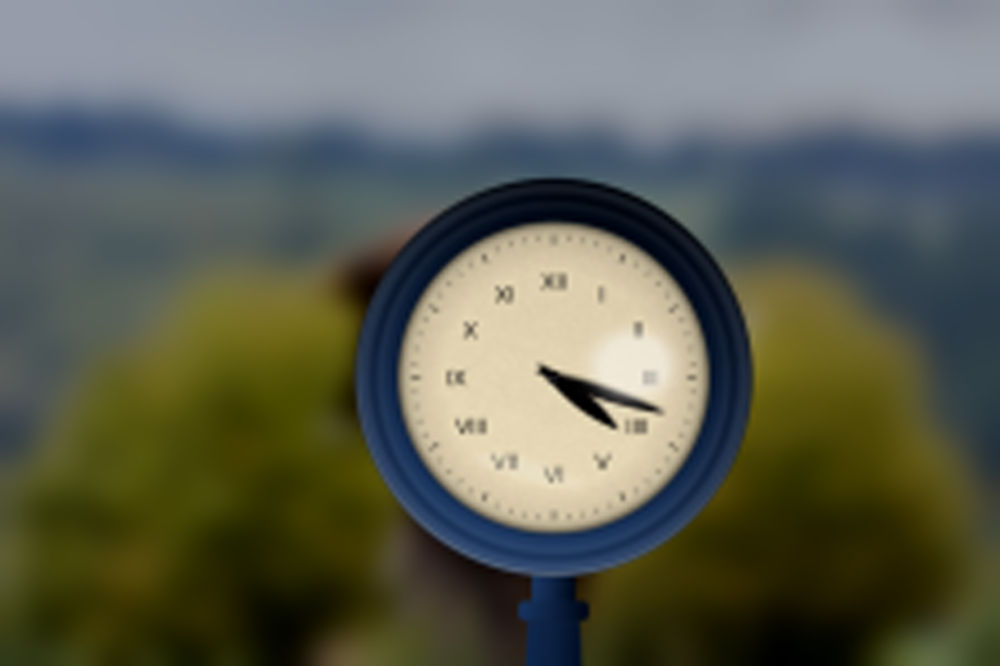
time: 4:18
